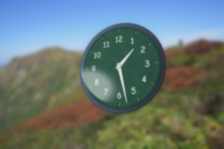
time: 1:28
